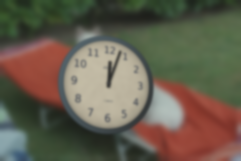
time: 12:03
